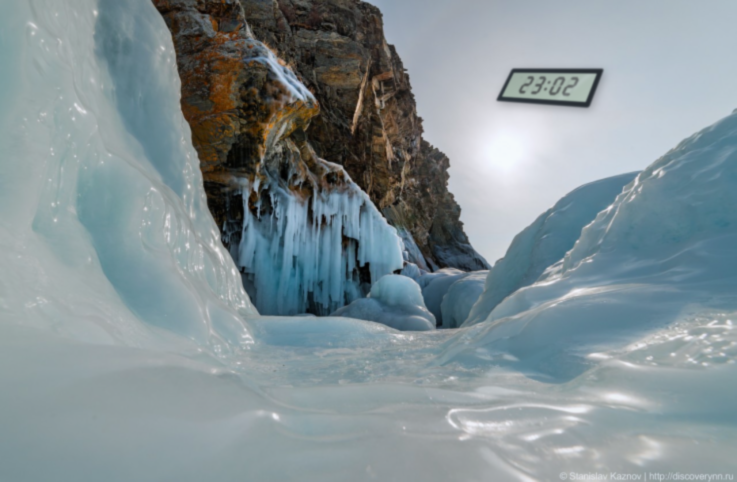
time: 23:02
